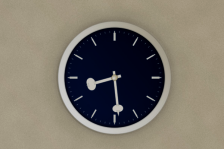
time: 8:29
